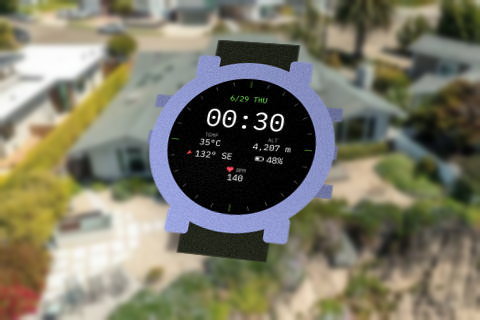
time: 0:30
